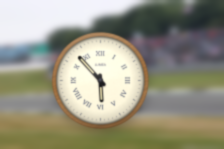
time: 5:53
